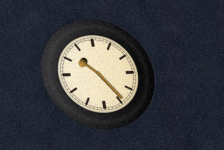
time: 10:24
